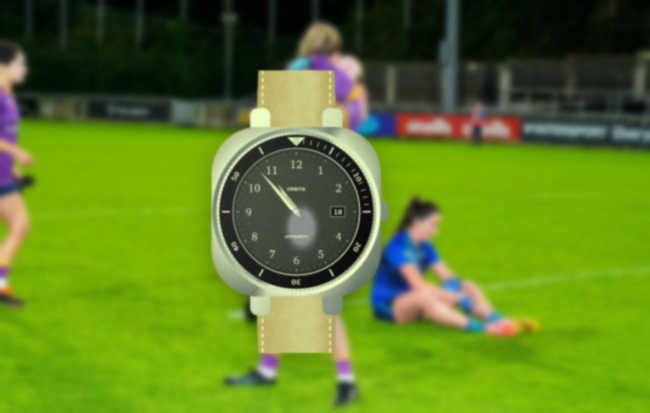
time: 10:53
